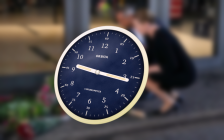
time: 9:16
